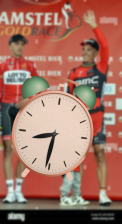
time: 8:31
